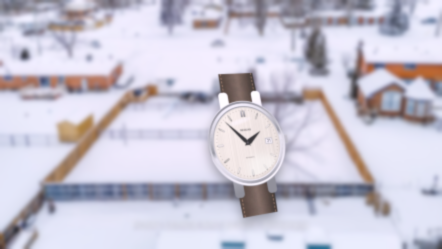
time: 1:53
